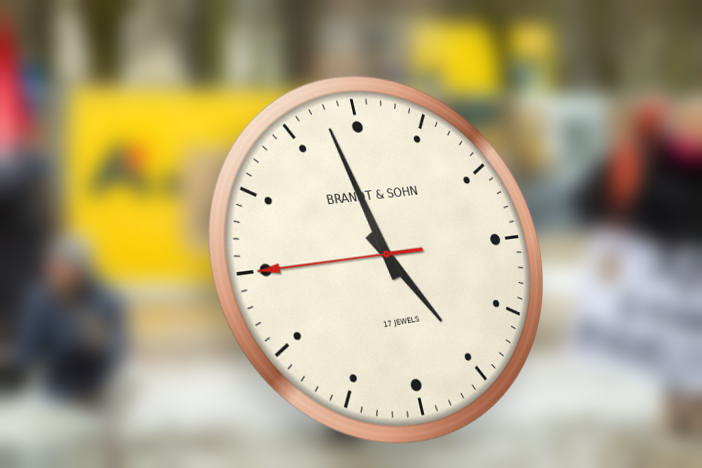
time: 4:57:45
